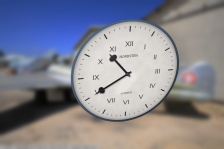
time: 10:40
